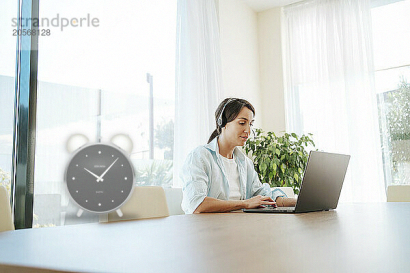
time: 10:07
